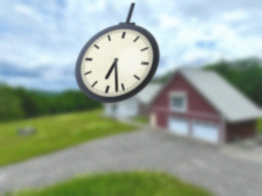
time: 6:27
